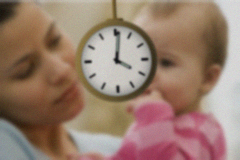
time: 4:01
